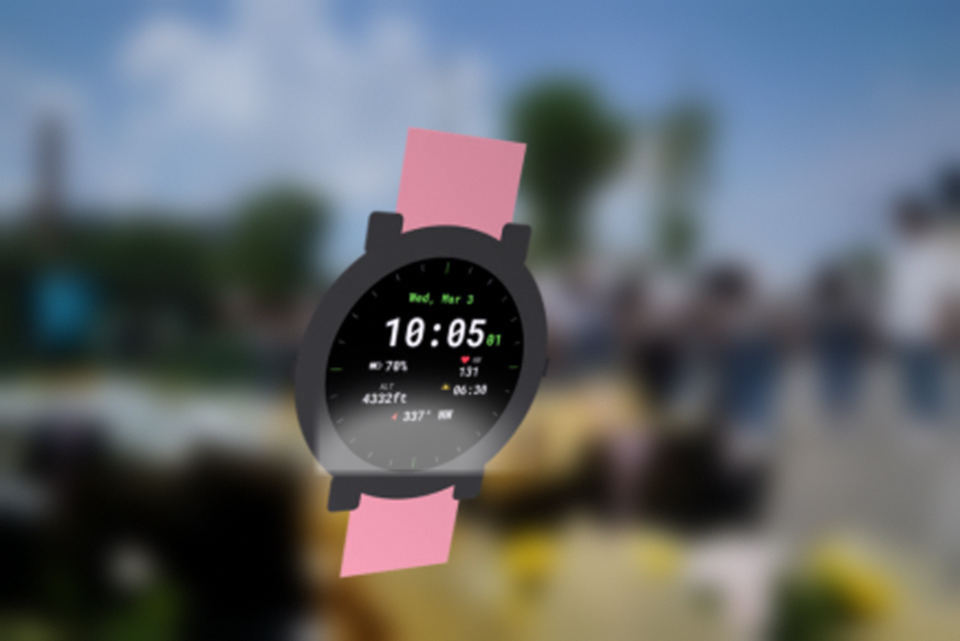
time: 10:05
